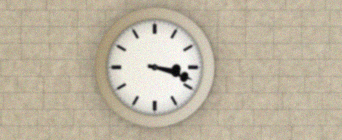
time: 3:18
